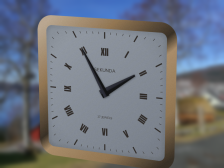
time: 1:55
